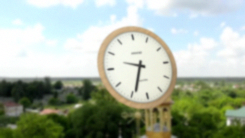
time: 9:34
